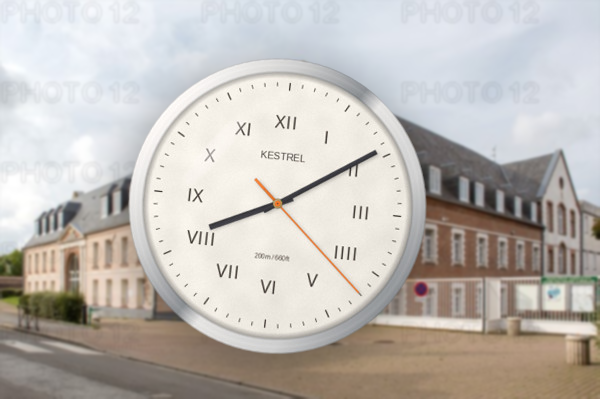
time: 8:09:22
